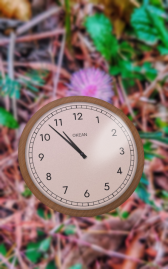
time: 10:53
